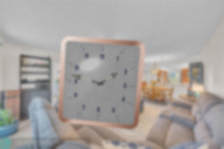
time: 1:47
